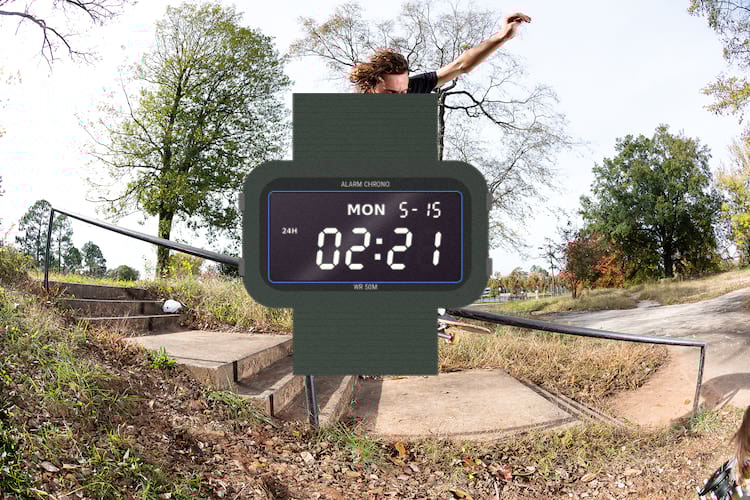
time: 2:21
